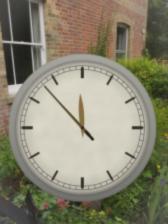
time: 11:52:53
